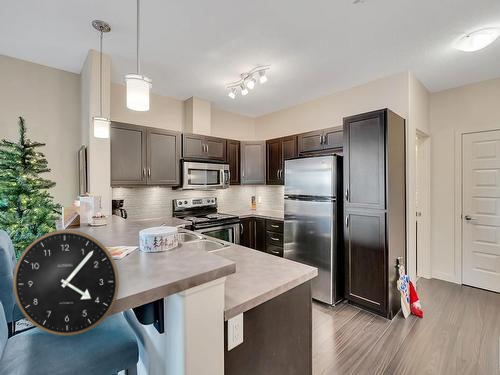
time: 4:07
